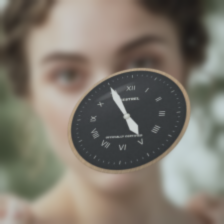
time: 4:55
